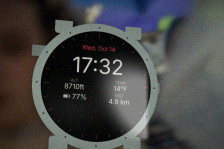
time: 17:32
